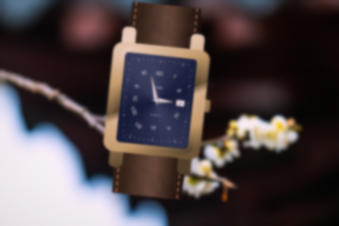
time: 2:57
